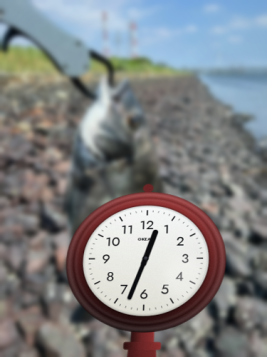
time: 12:33
